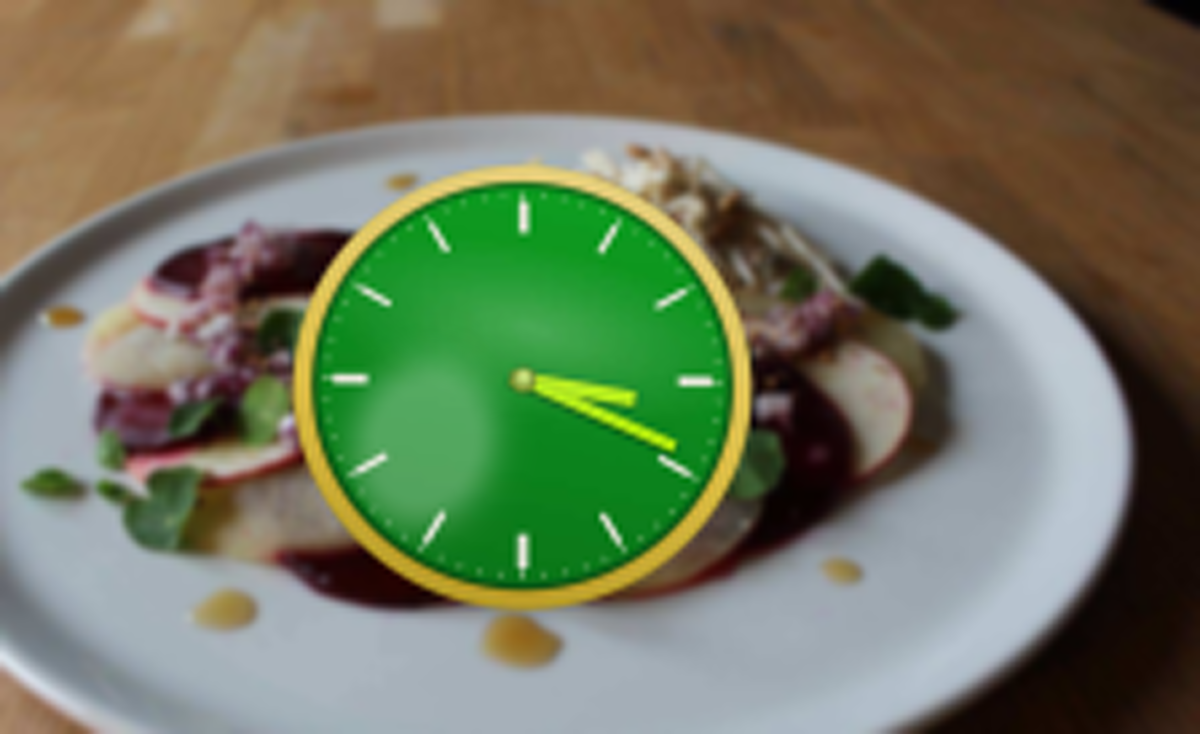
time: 3:19
